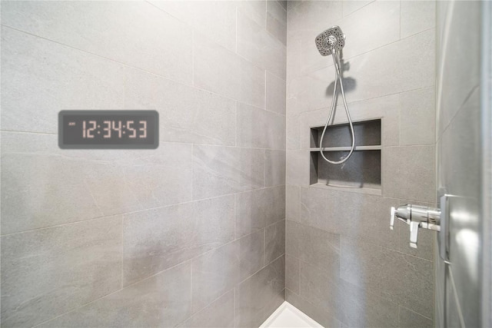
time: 12:34:53
